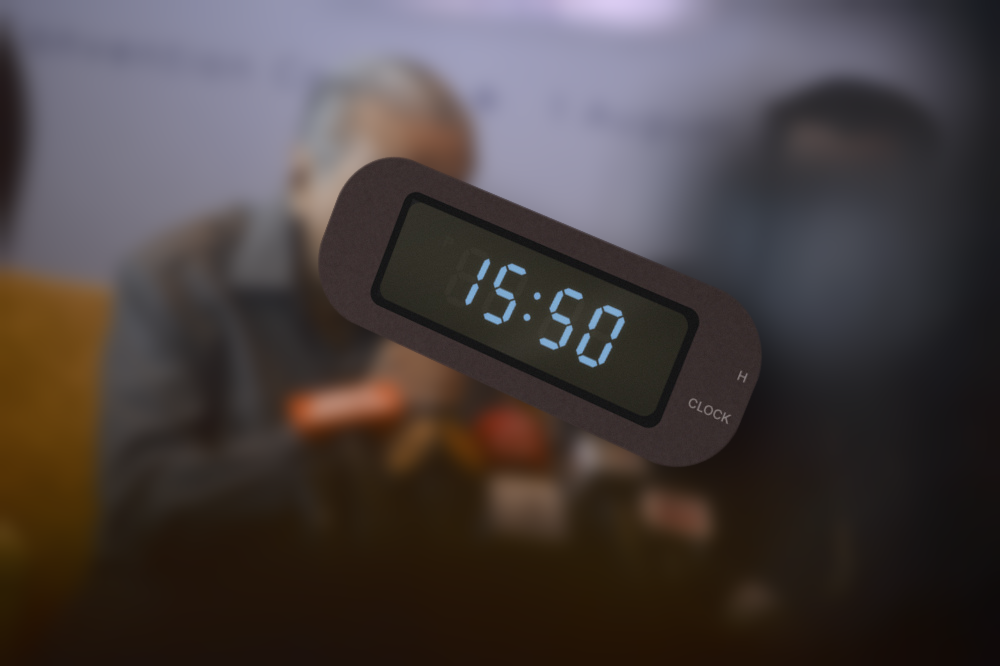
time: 15:50
